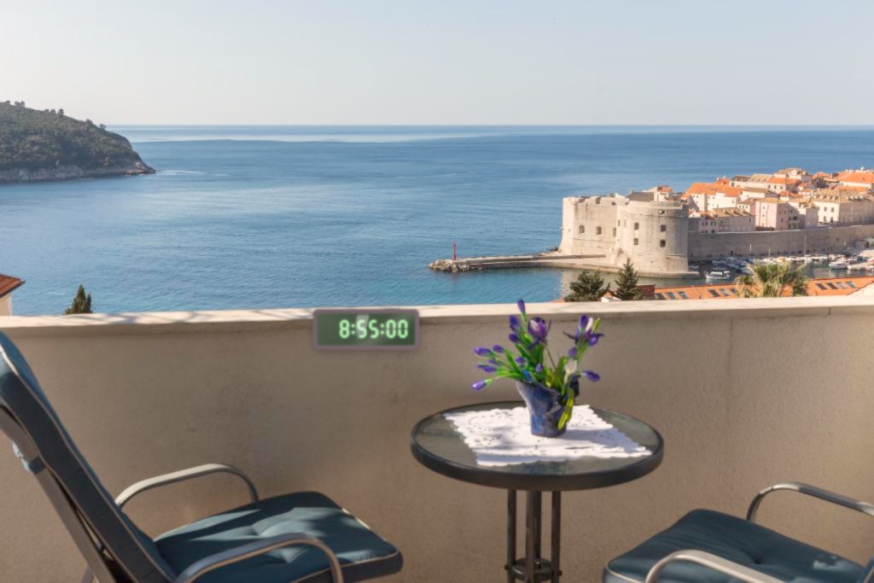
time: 8:55:00
